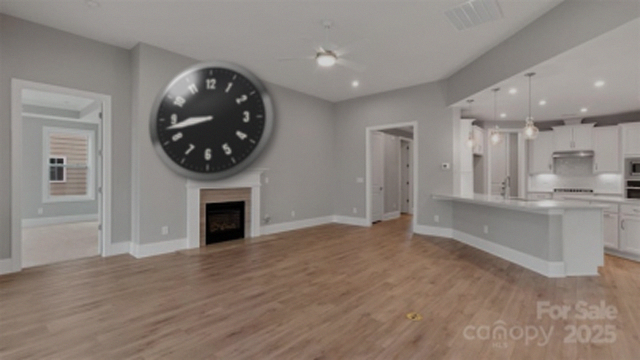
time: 8:43
